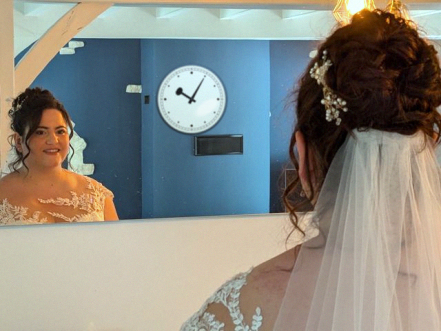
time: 10:05
